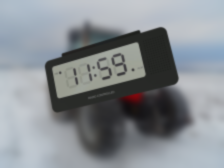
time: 11:59
